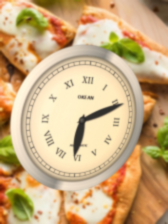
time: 6:11
